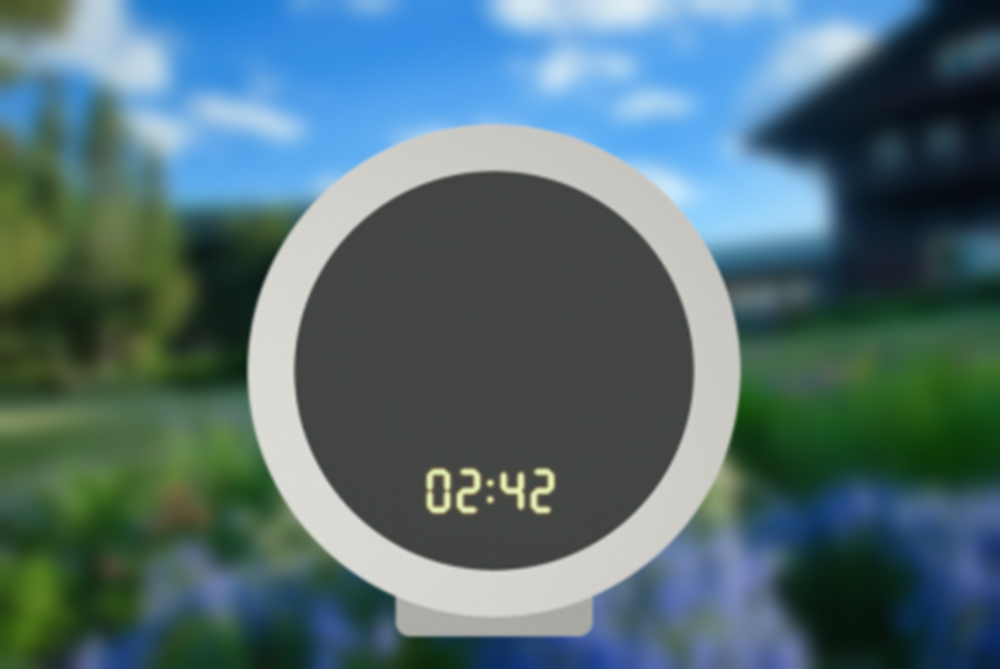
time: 2:42
